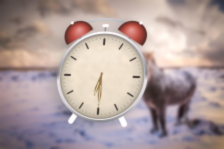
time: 6:30
